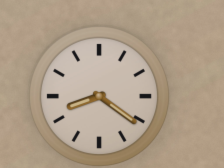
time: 8:21
